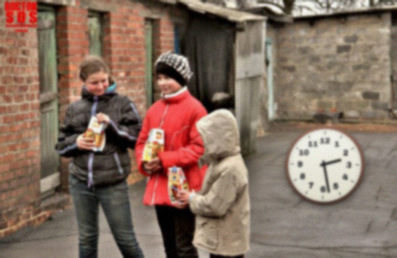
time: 2:28
